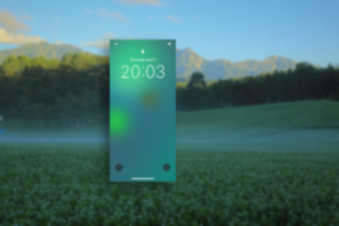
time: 20:03
